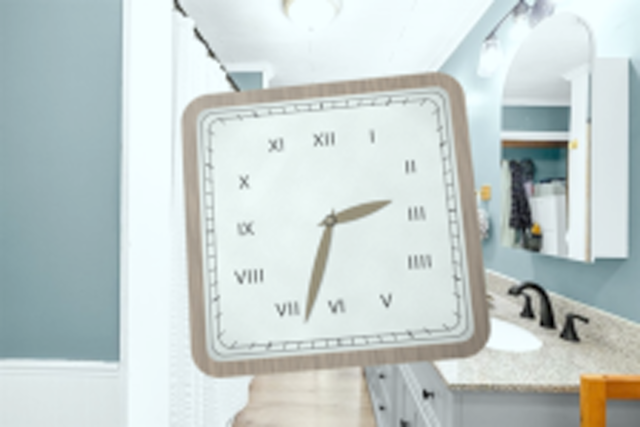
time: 2:33
